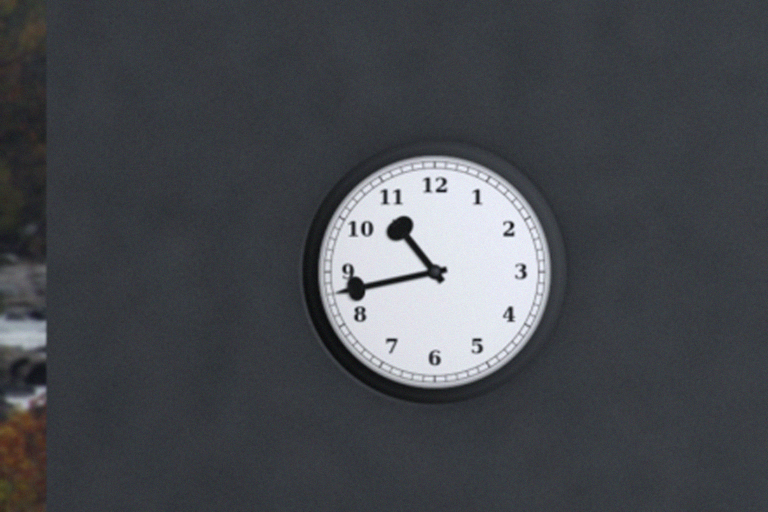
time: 10:43
